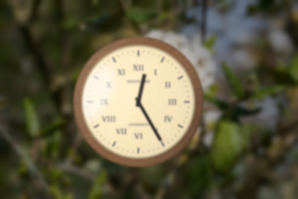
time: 12:25
